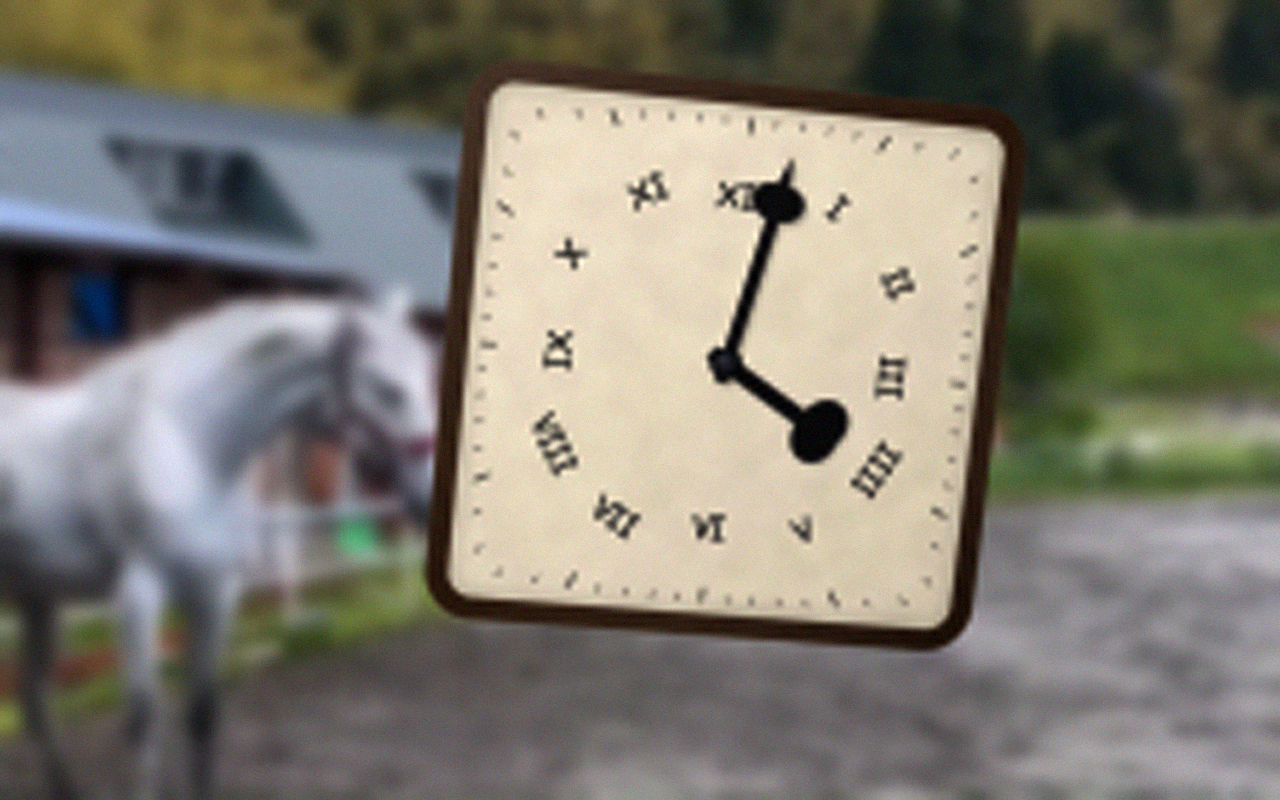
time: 4:02
